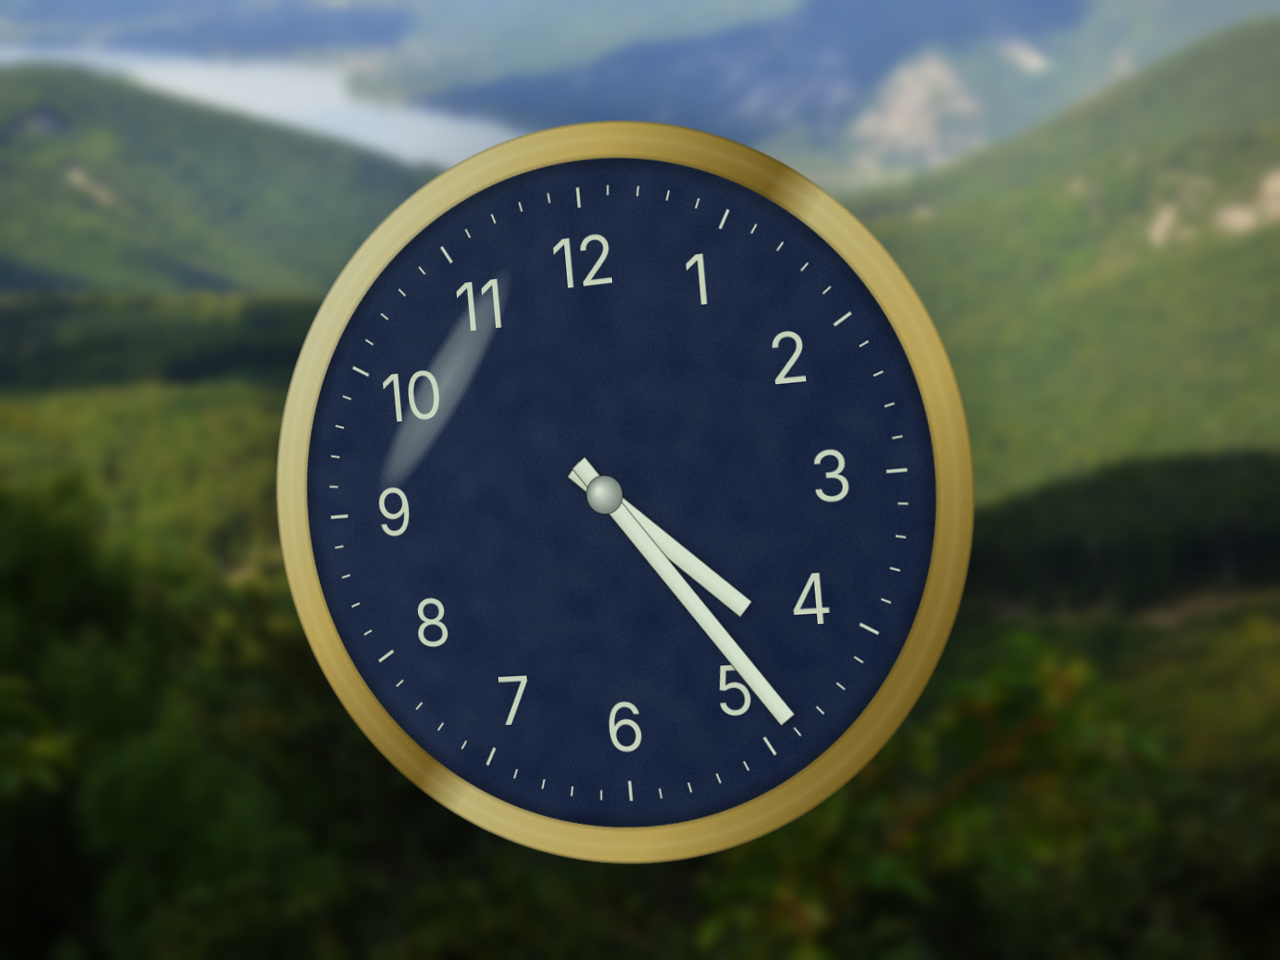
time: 4:24
